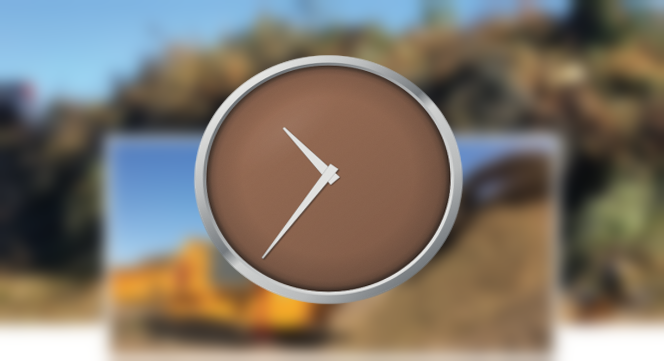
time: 10:36
